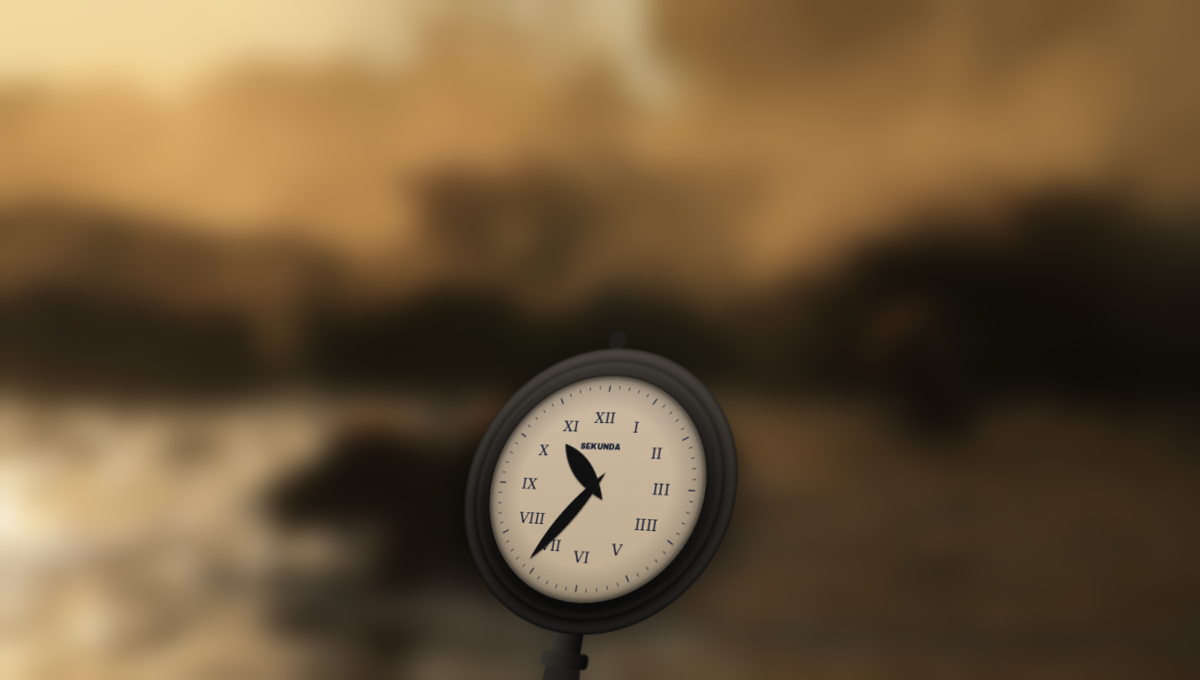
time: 10:36
